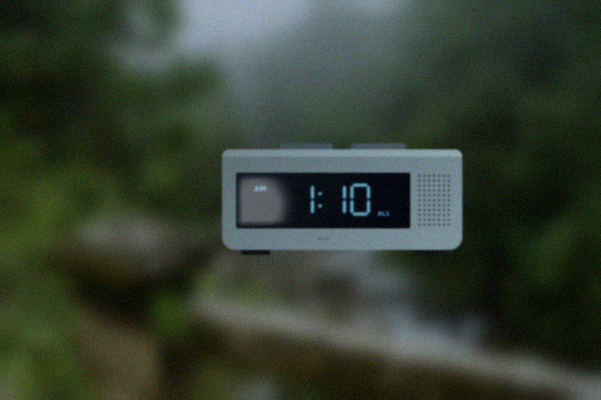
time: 1:10
